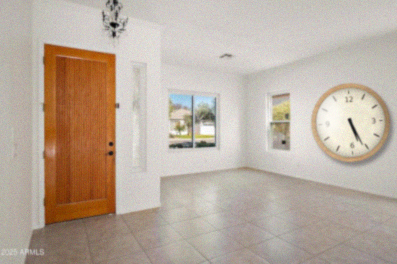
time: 5:26
